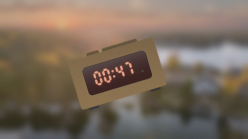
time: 0:47
